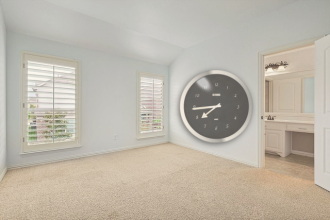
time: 7:44
